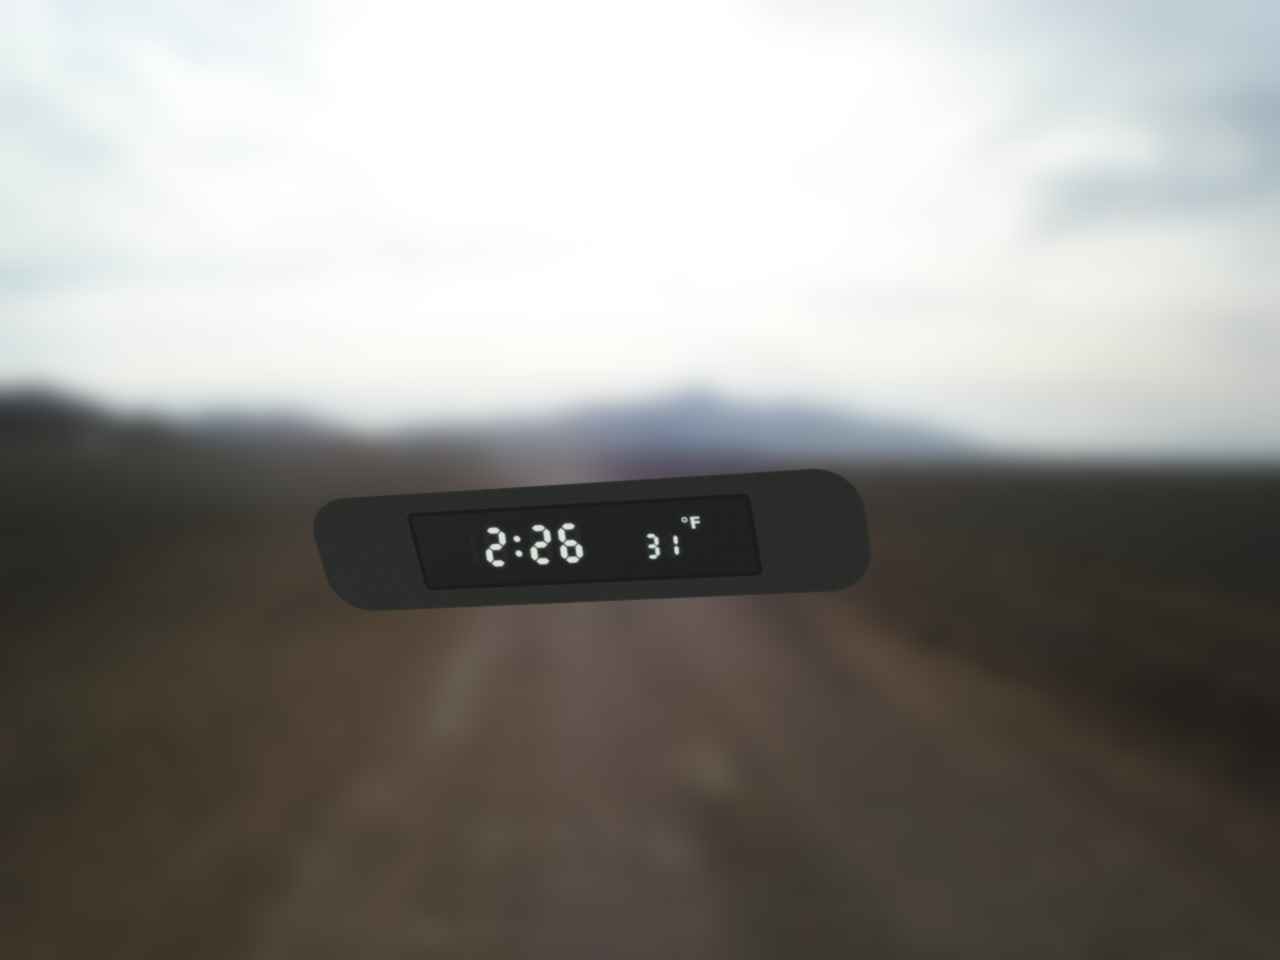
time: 2:26
